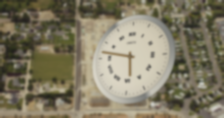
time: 5:47
